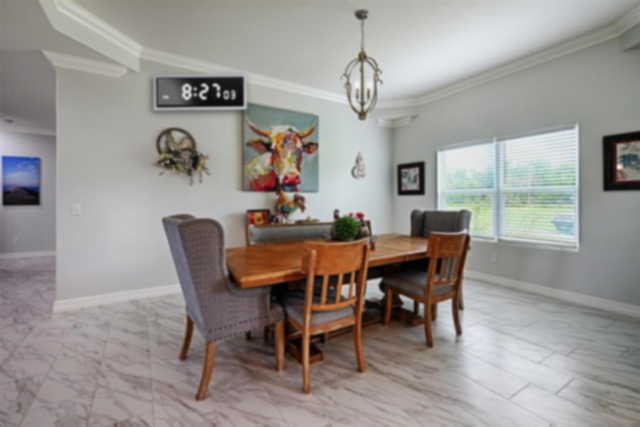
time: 8:27
